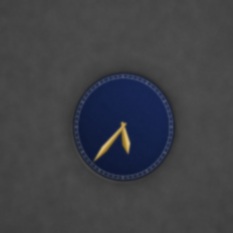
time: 5:37
